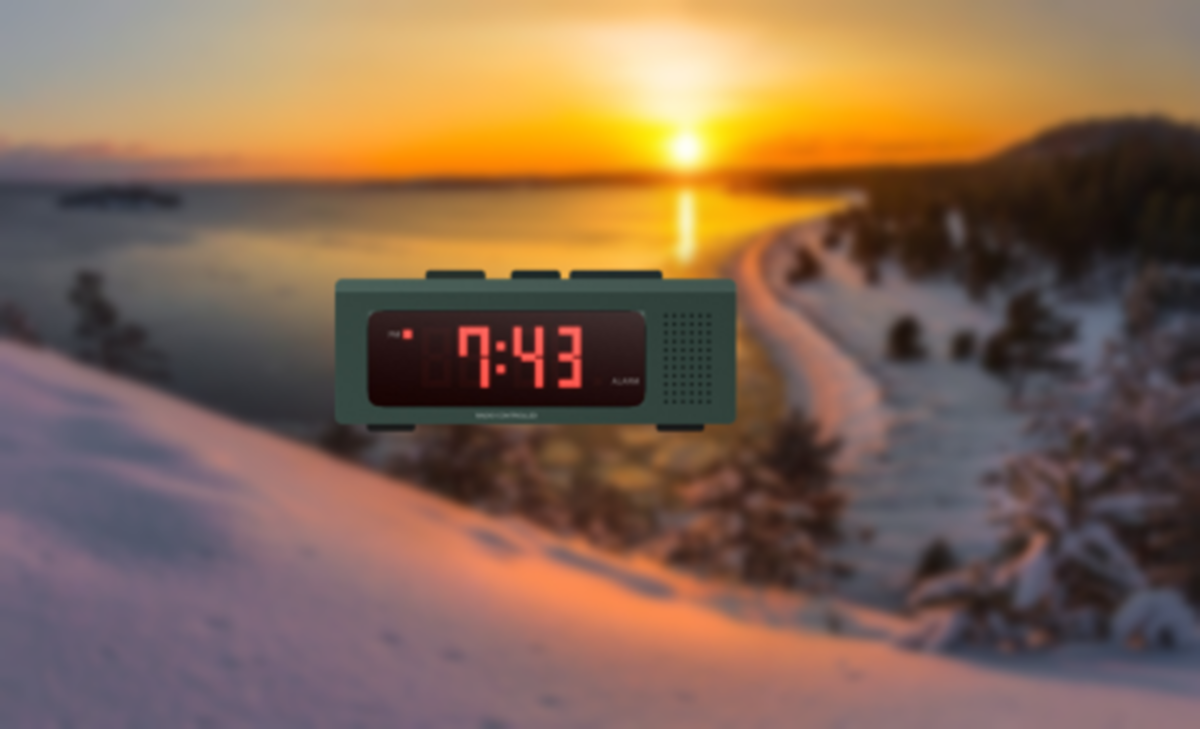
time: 7:43
